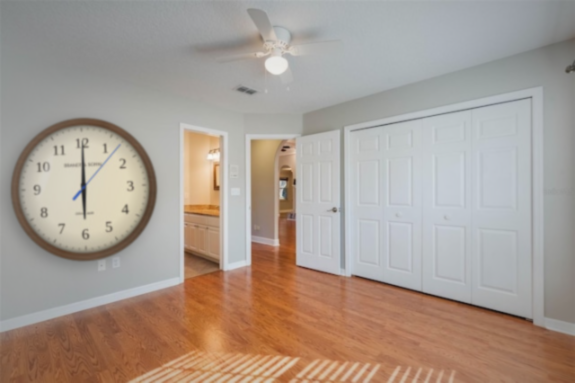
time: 6:00:07
